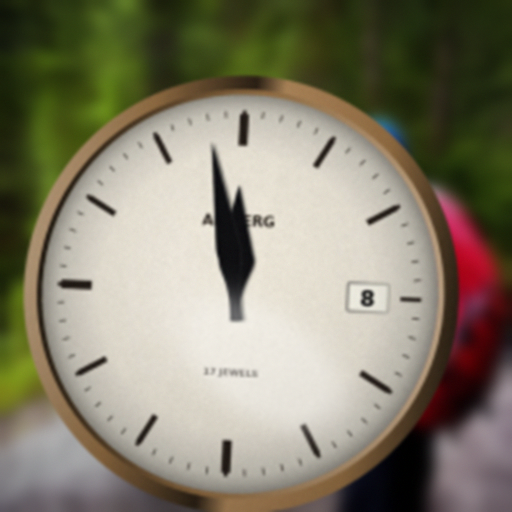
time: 11:58
